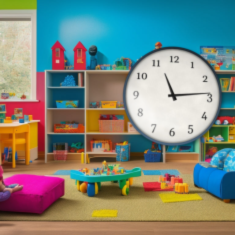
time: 11:14
